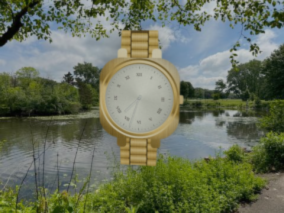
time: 7:33
